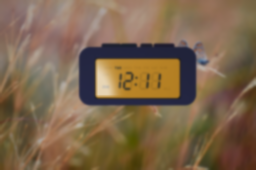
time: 12:11
